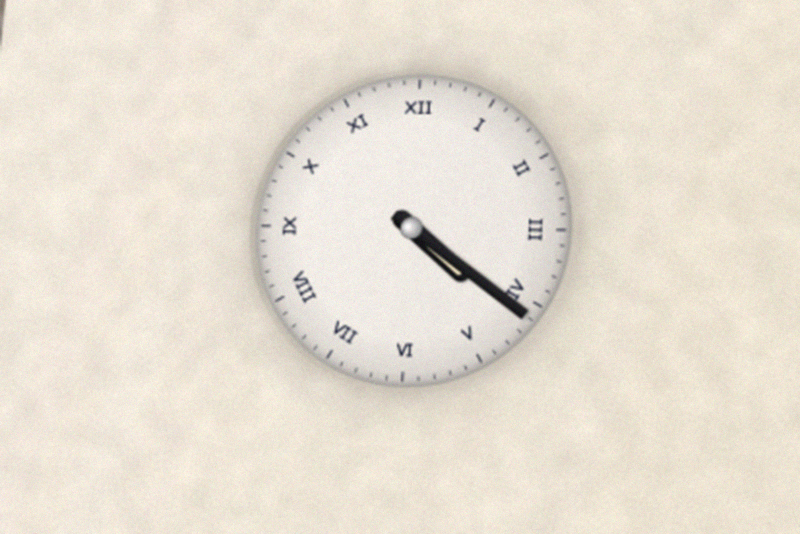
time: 4:21
